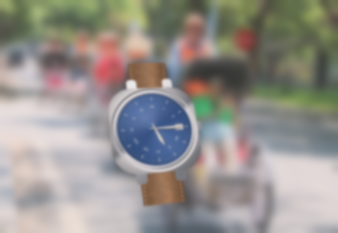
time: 5:15
